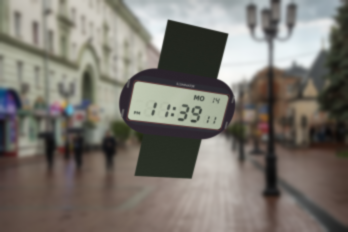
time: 11:39:11
